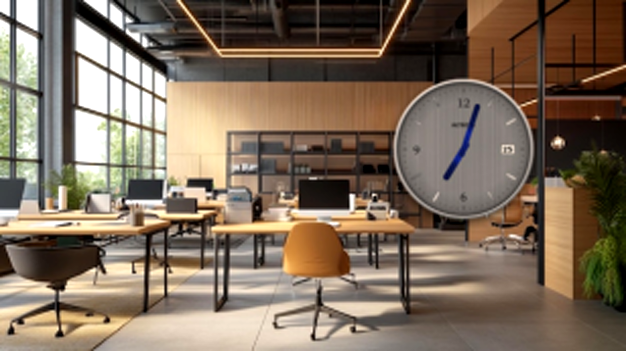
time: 7:03
